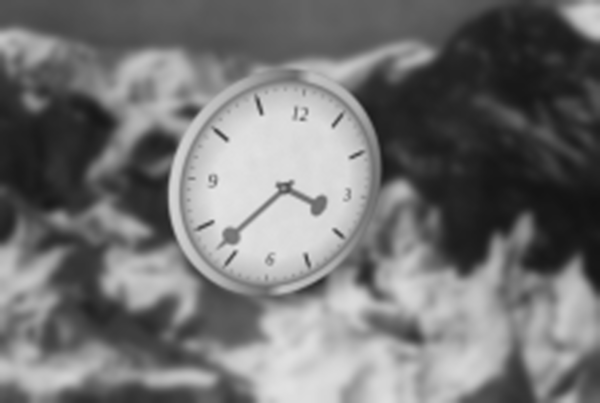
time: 3:37
